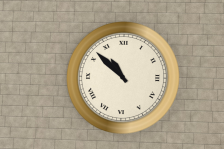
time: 10:52
